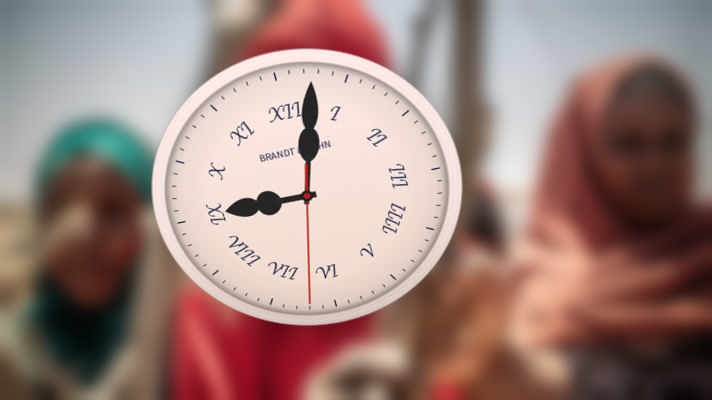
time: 9:02:32
